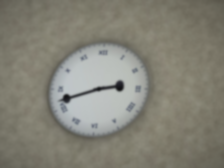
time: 2:42
